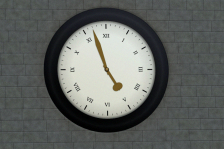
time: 4:57
